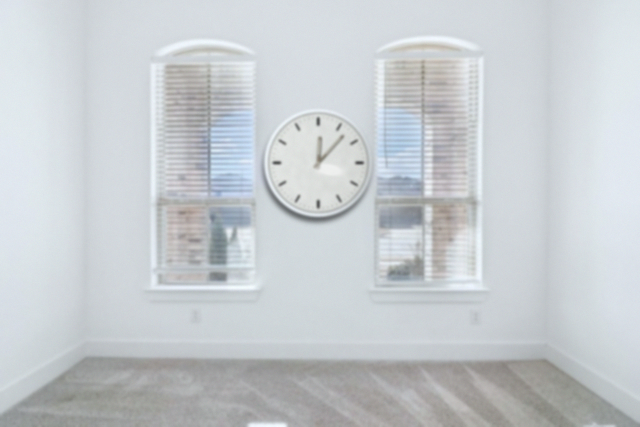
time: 12:07
